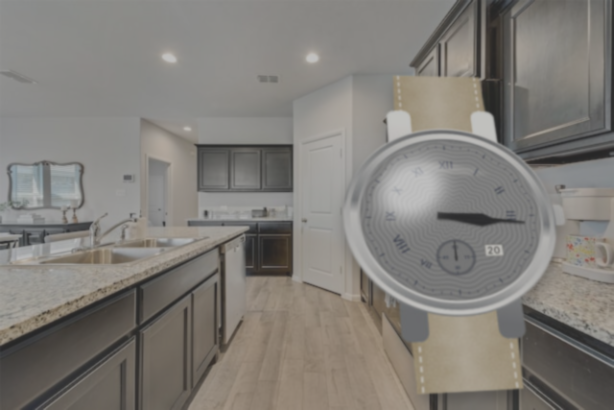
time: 3:16
